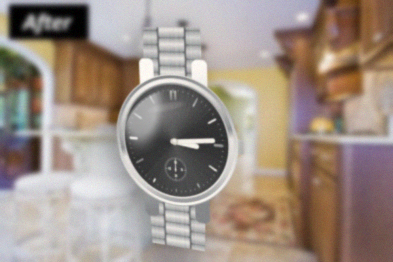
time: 3:14
